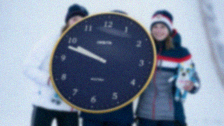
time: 9:48
